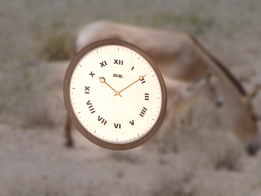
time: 10:09
